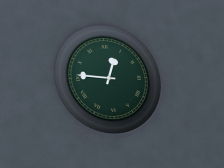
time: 12:46
